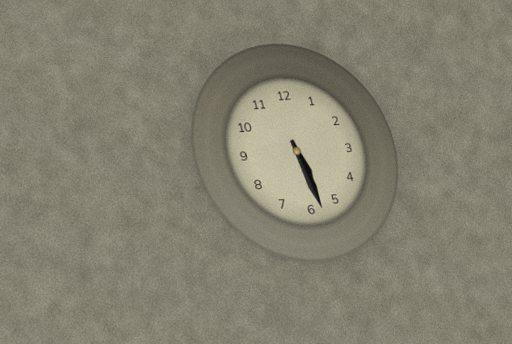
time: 5:28
